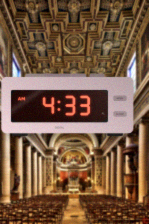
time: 4:33
